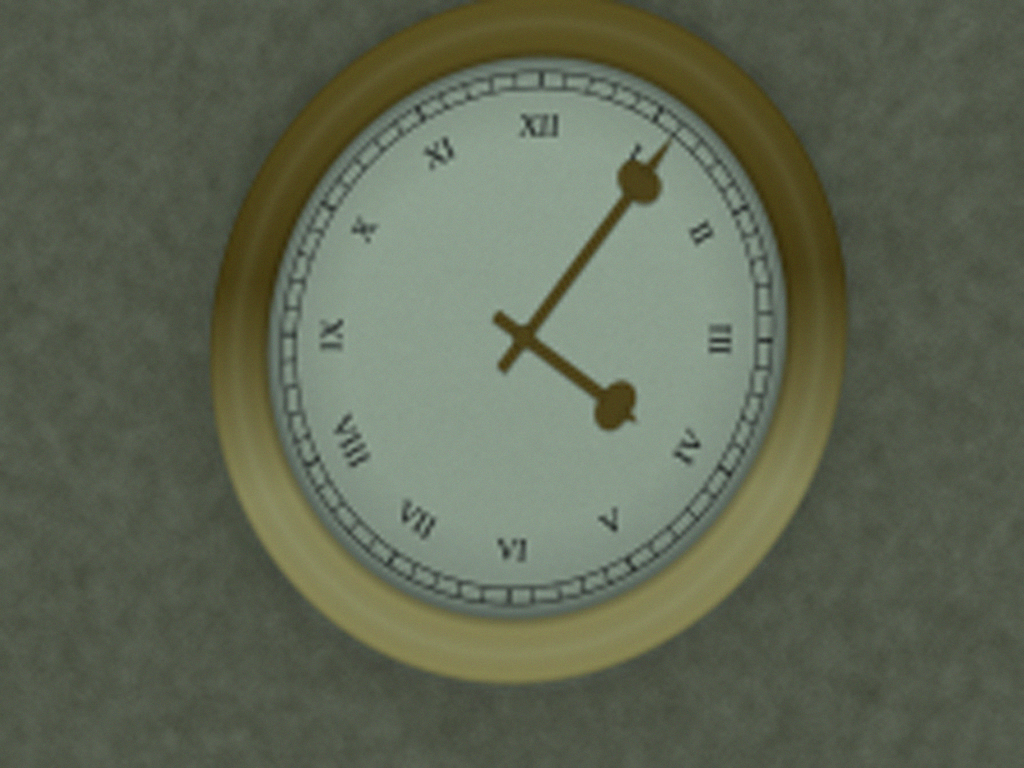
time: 4:06
